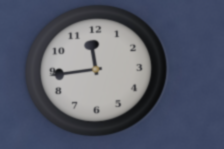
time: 11:44
